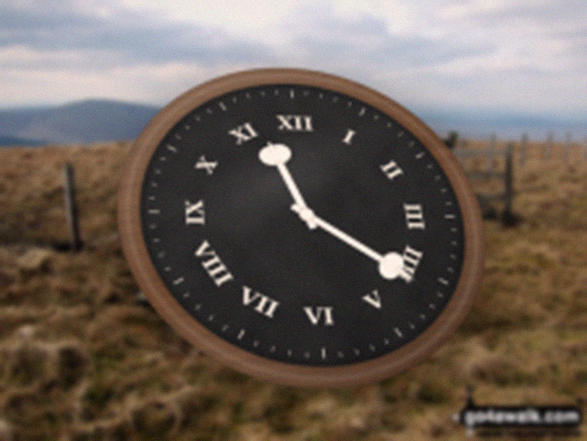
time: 11:21
